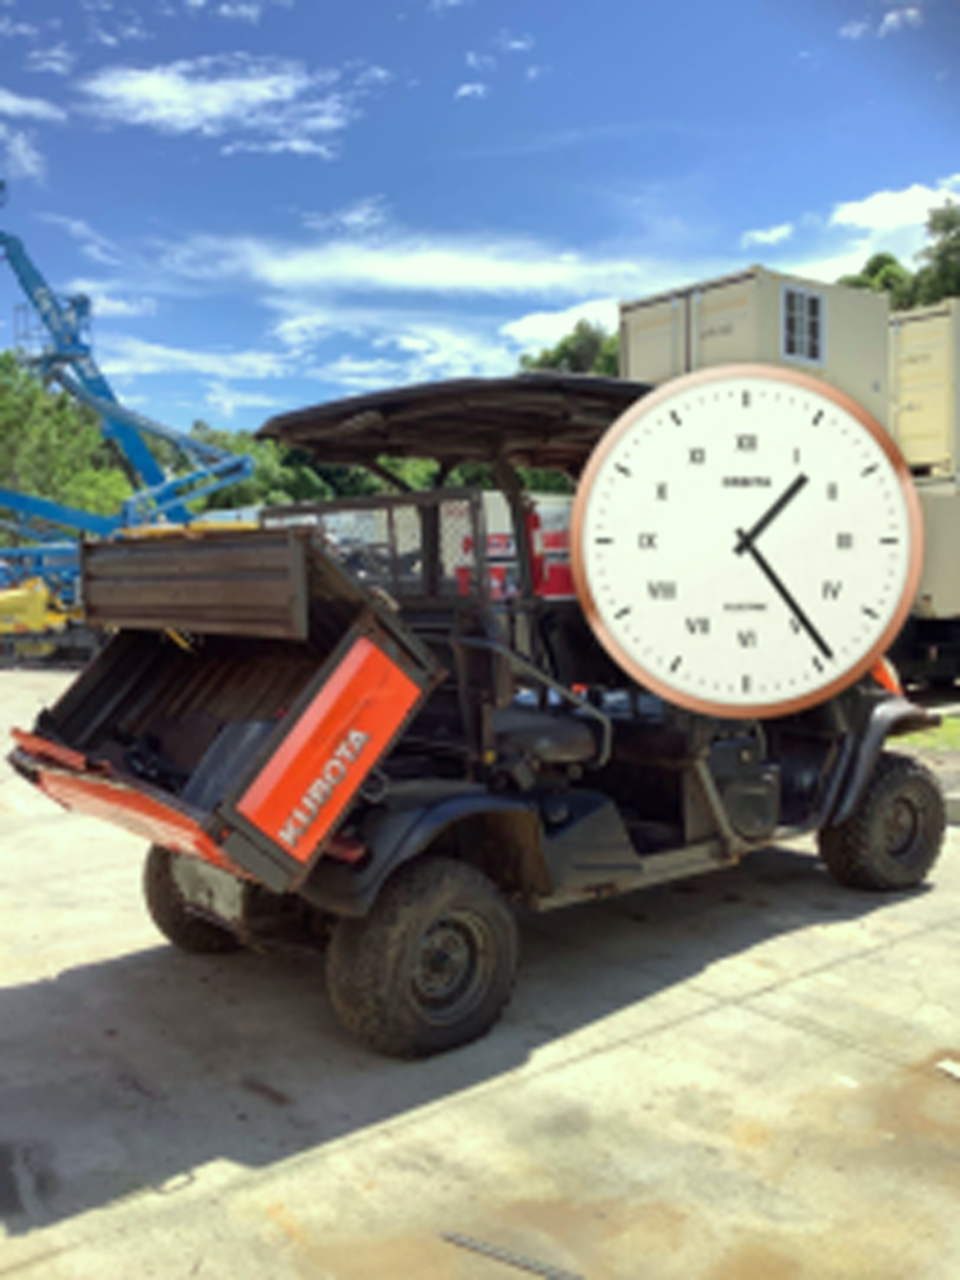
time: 1:24
